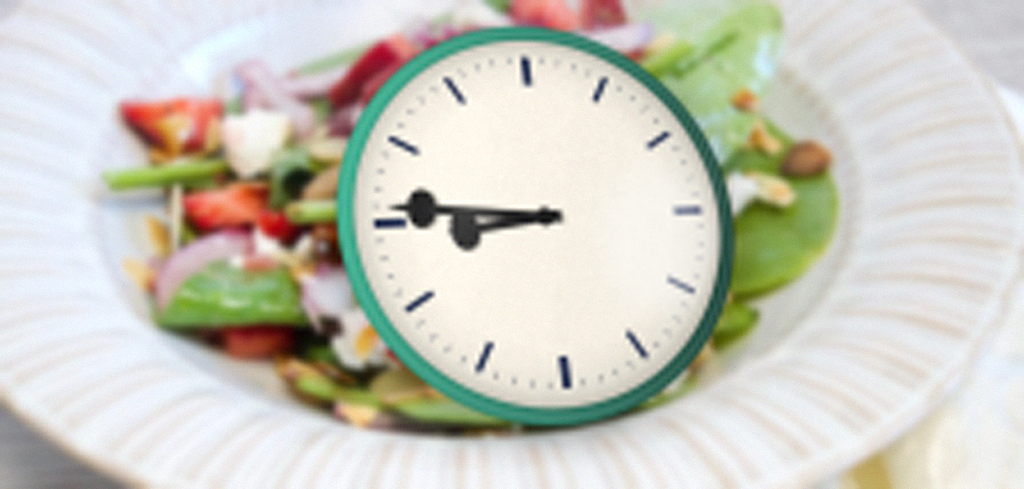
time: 8:46
